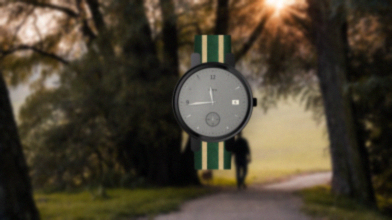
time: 11:44
